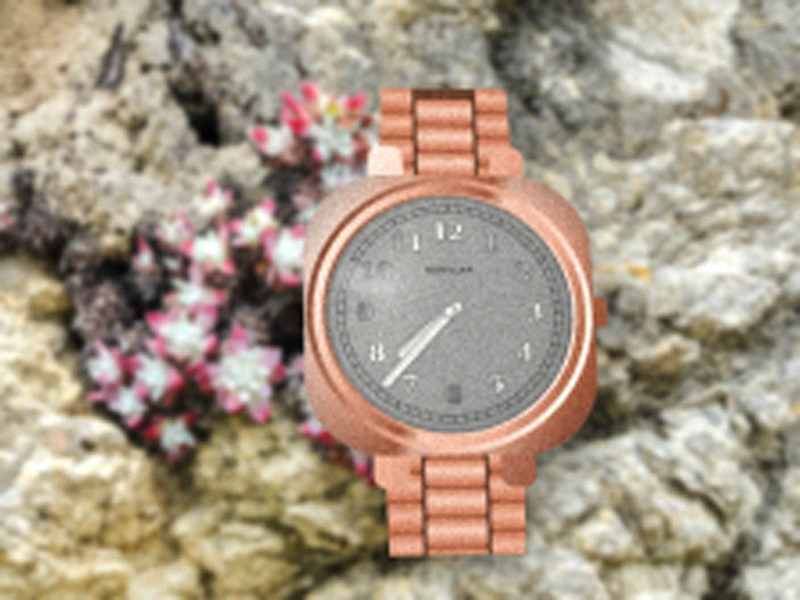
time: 7:37
